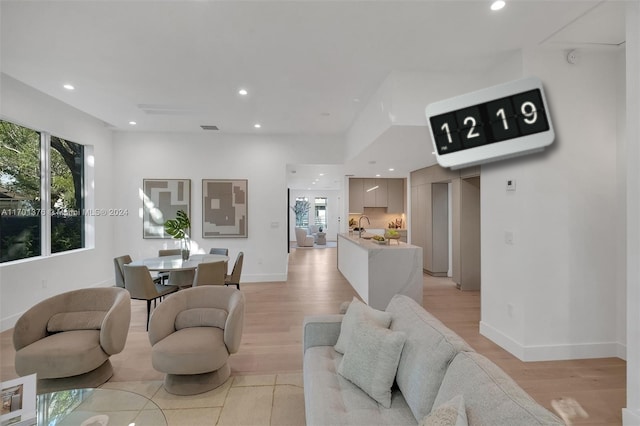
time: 12:19
